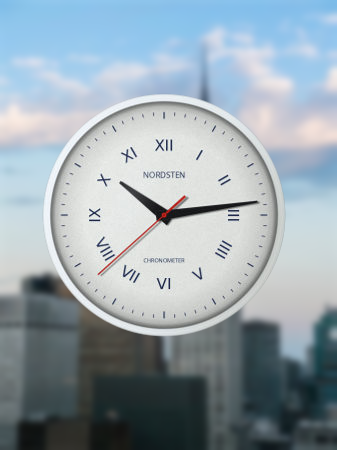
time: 10:13:38
